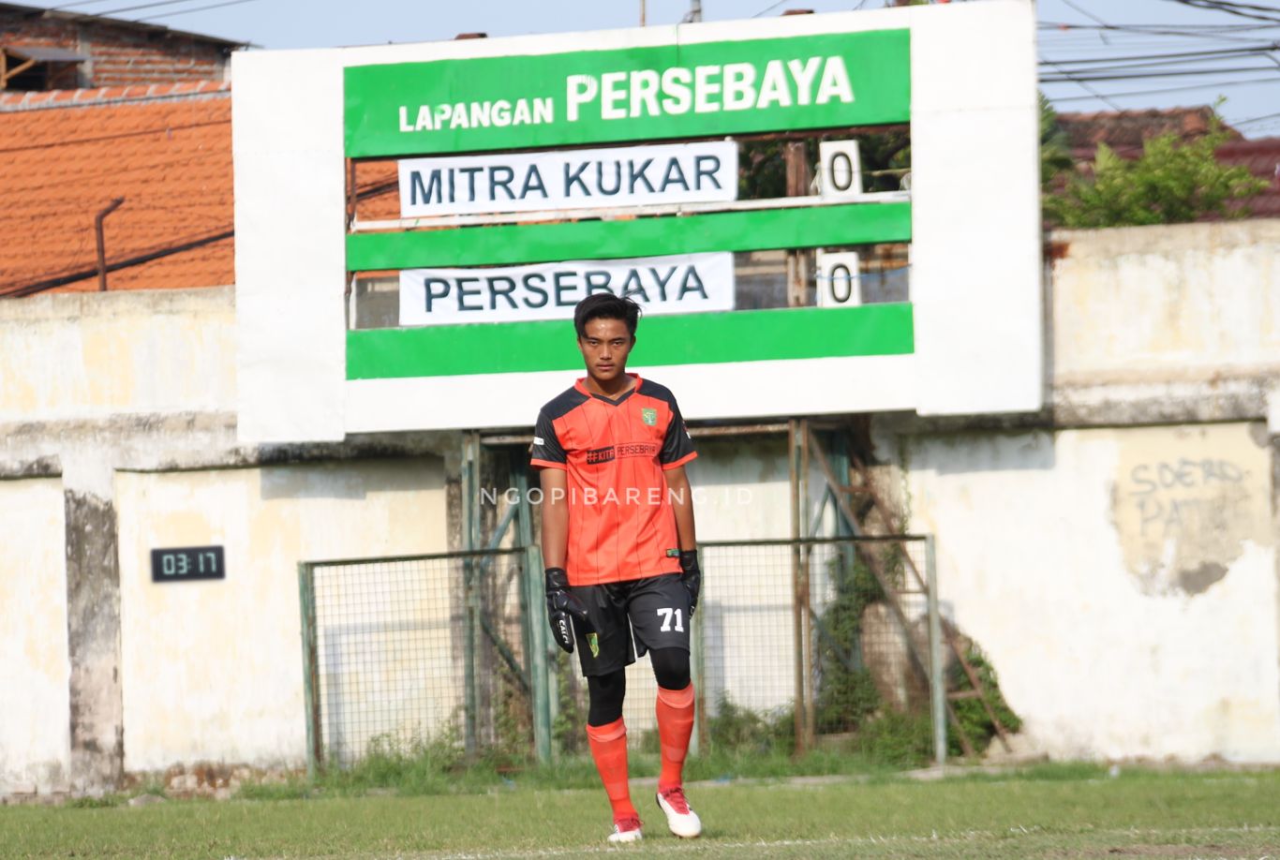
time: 3:17
